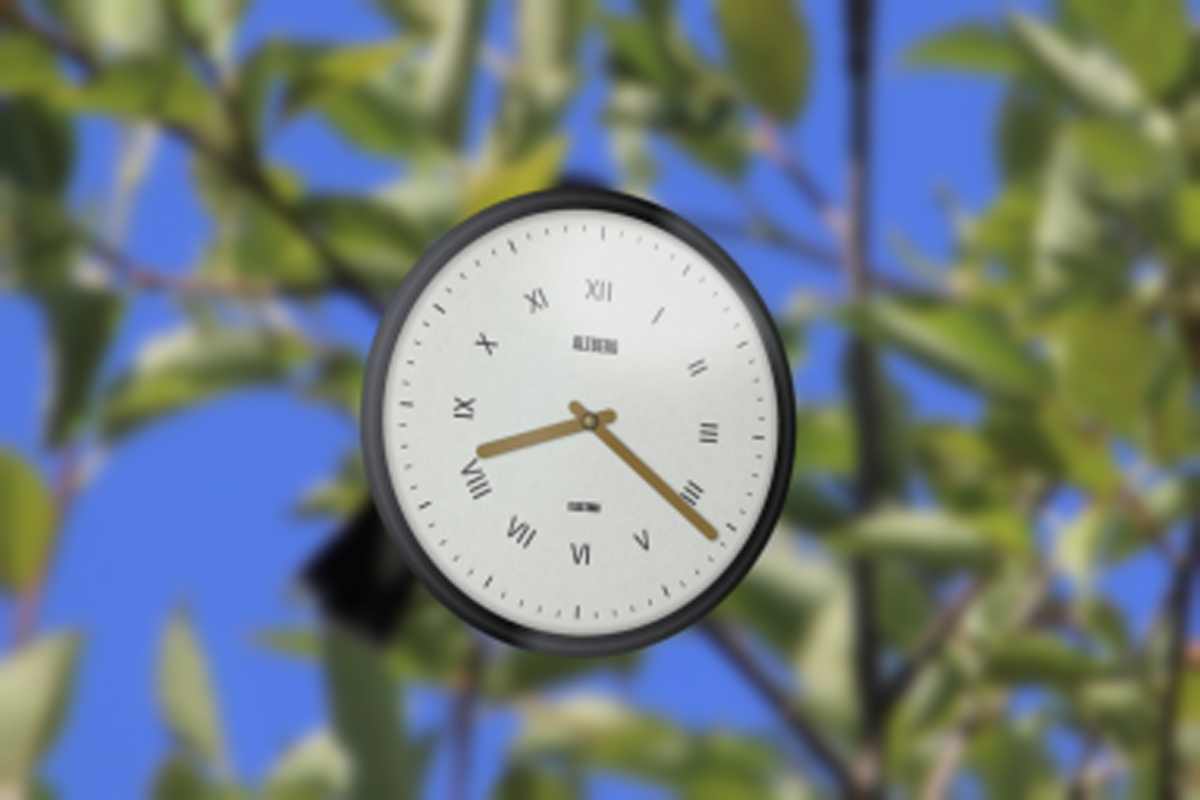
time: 8:21
